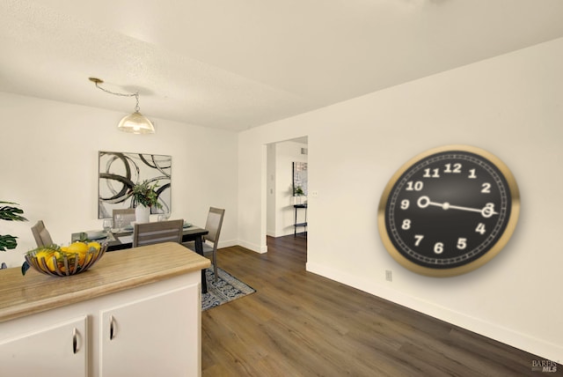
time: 9:16
